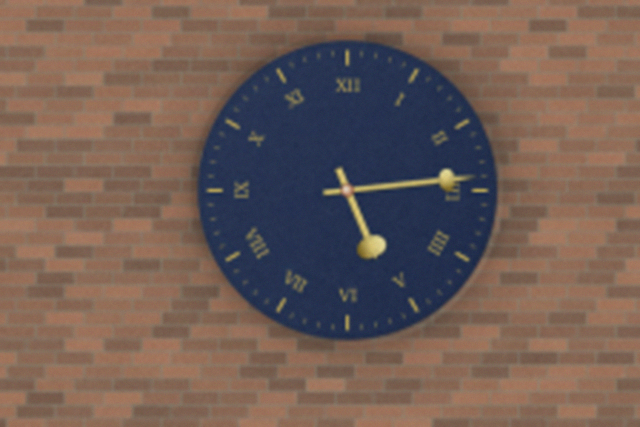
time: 5:14
